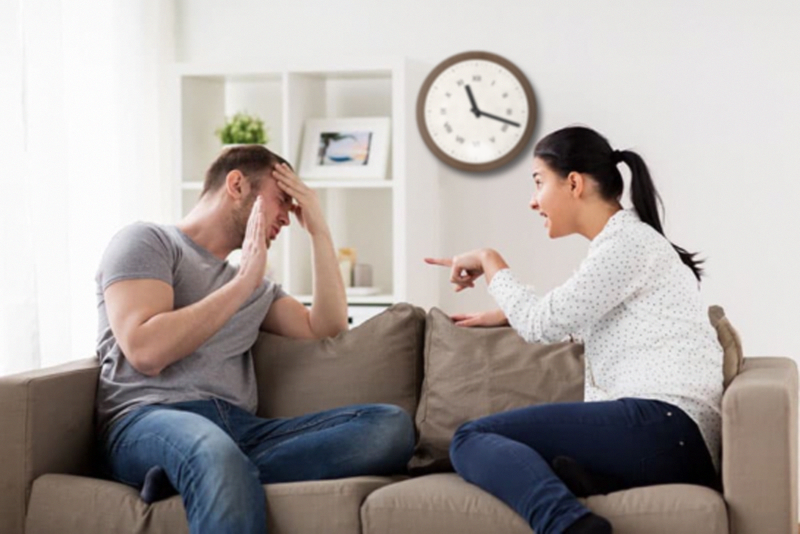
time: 11:18
